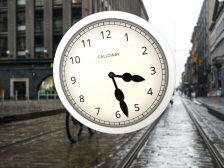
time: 3:28
